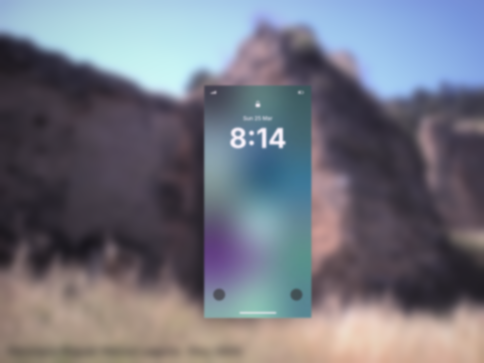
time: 8:14
